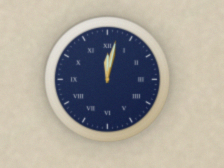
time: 12:02
